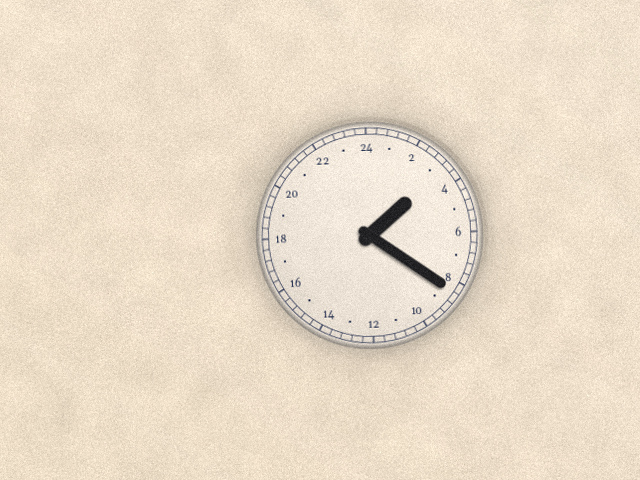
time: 3:21
